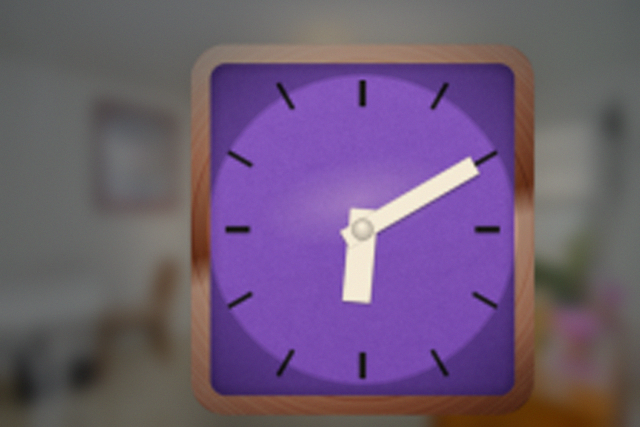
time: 6:10
